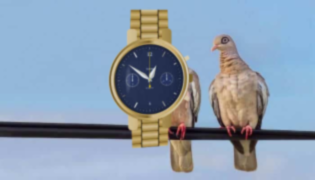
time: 12:51
